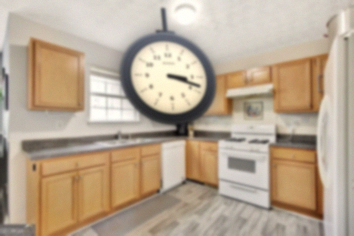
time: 3:18
